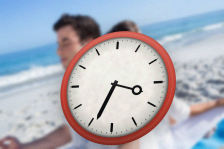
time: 3:34
